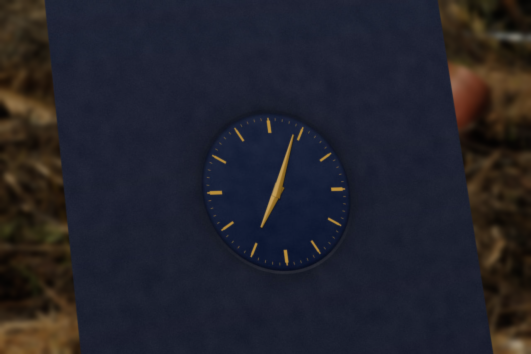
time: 7:04
